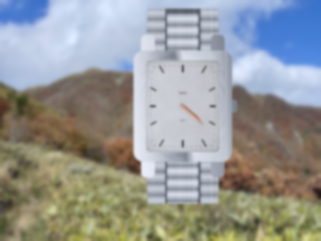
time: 4:22
